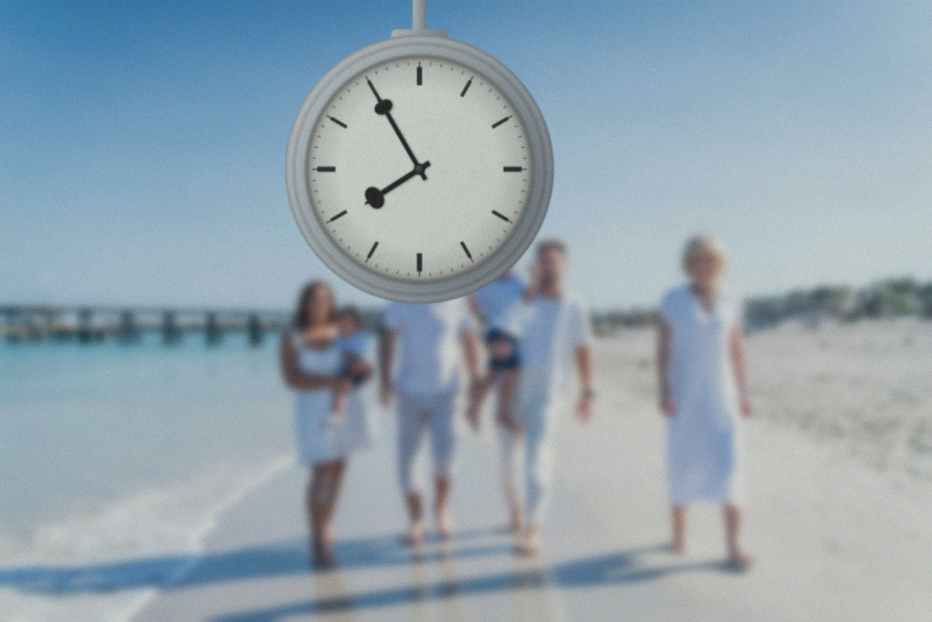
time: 7:55
